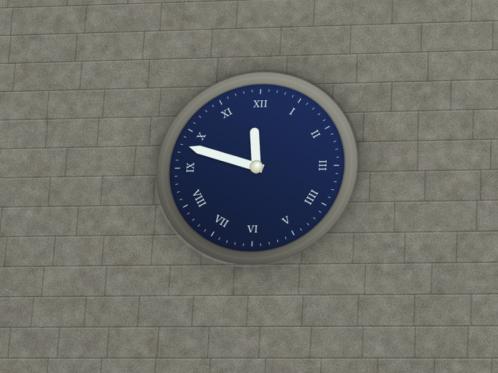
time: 11:48
